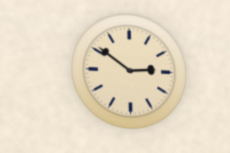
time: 2:51
